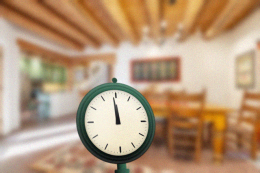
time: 11:59
